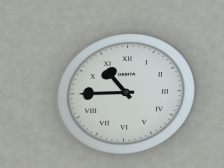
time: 10:45
